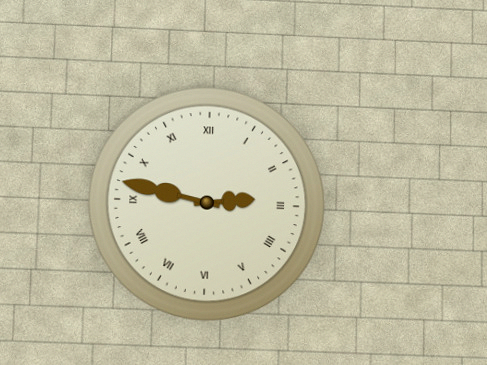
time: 2:47
